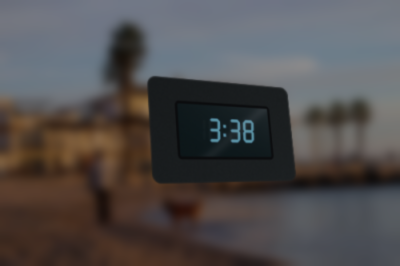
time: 3:38
